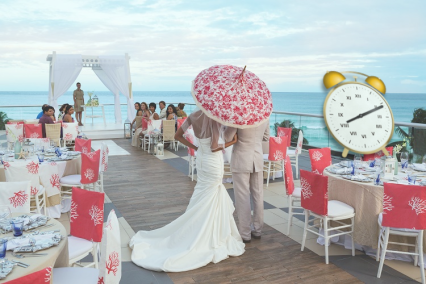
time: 8:11
